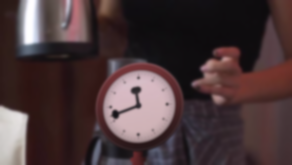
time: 11:42
